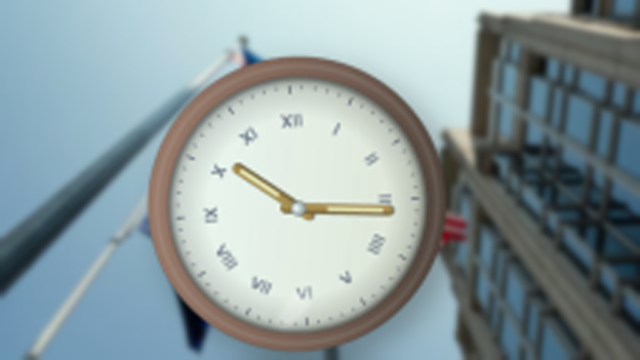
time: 10:16
